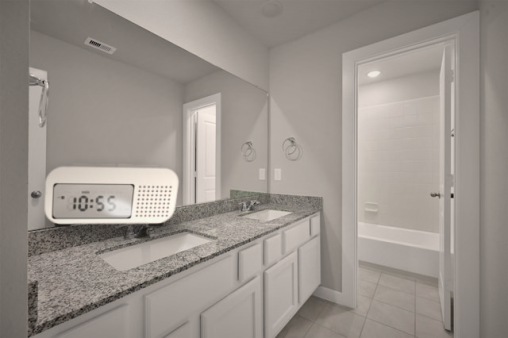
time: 10:55
